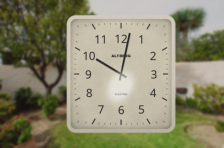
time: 10:02
